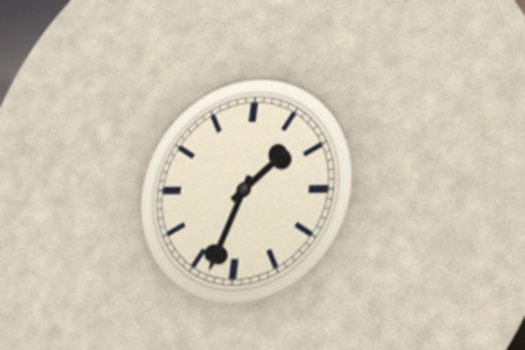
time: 1:33
